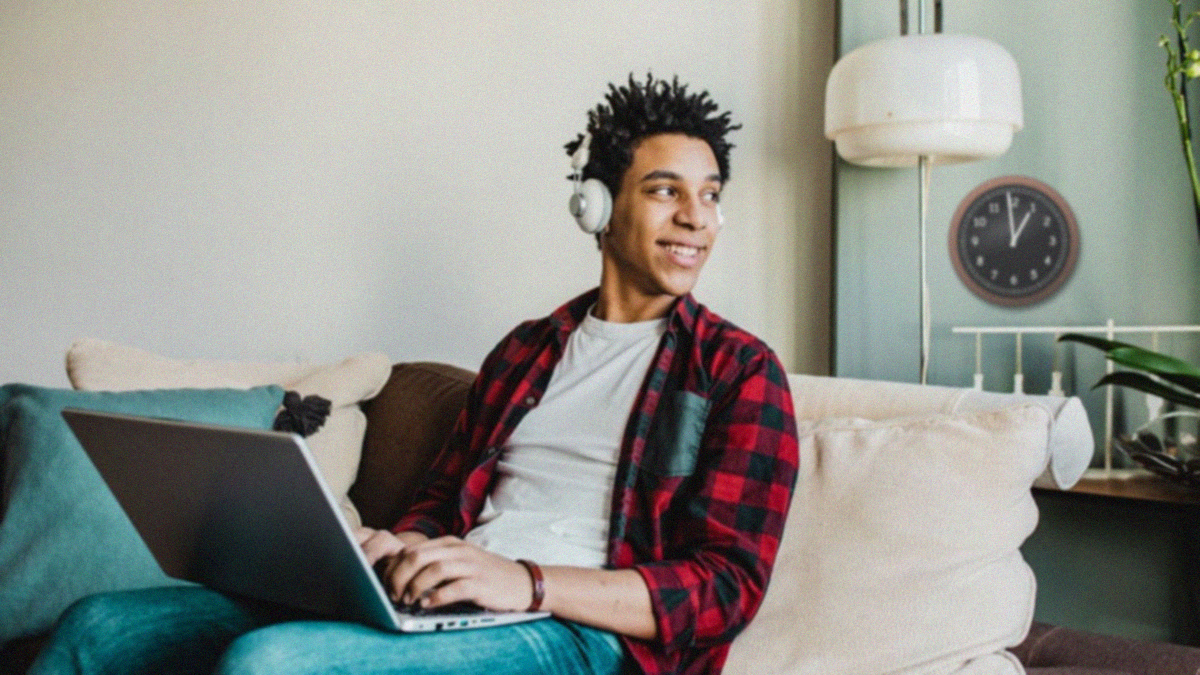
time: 12:59
